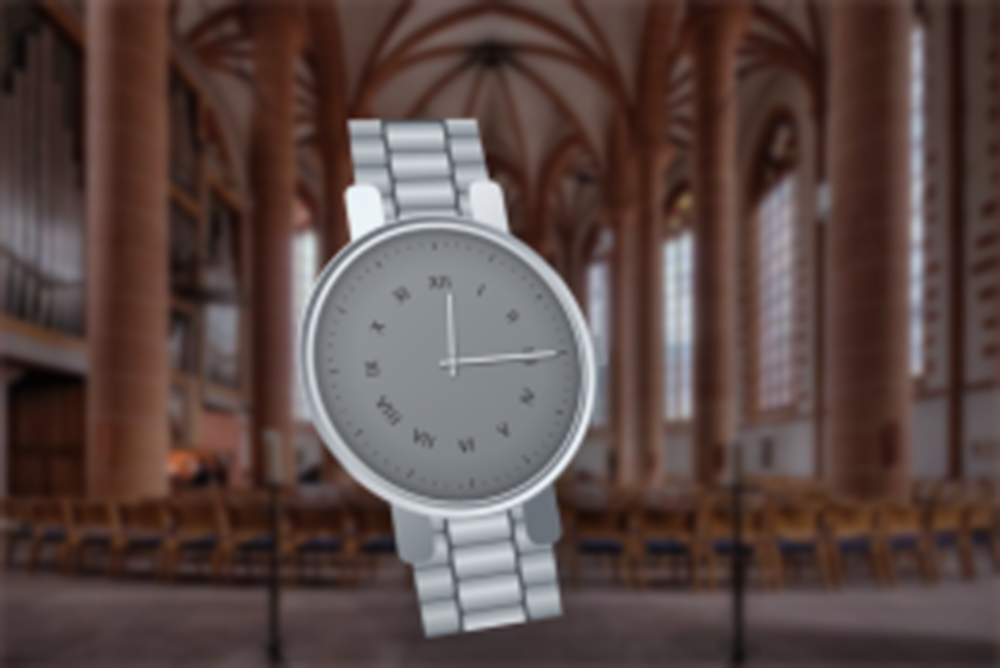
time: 12:15
